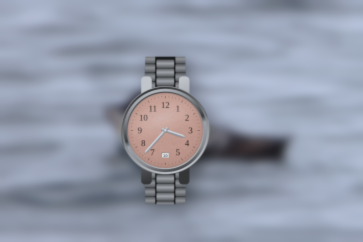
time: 3:37
